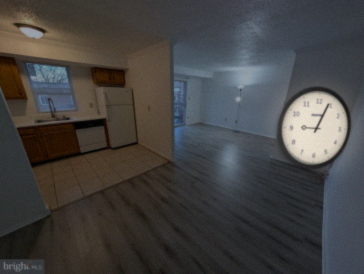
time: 9:04
